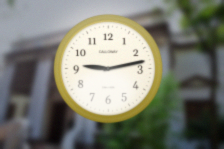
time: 9:13
